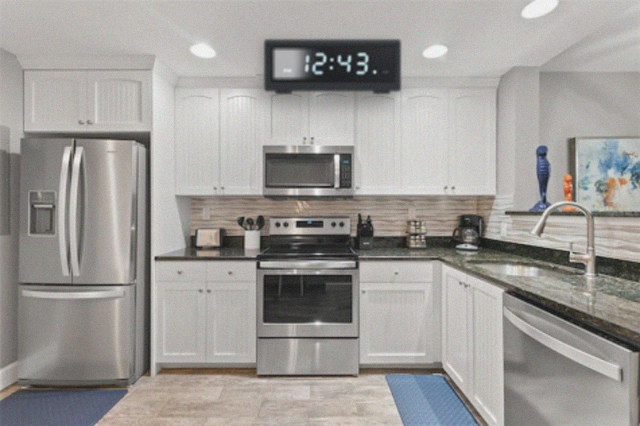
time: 12:43
